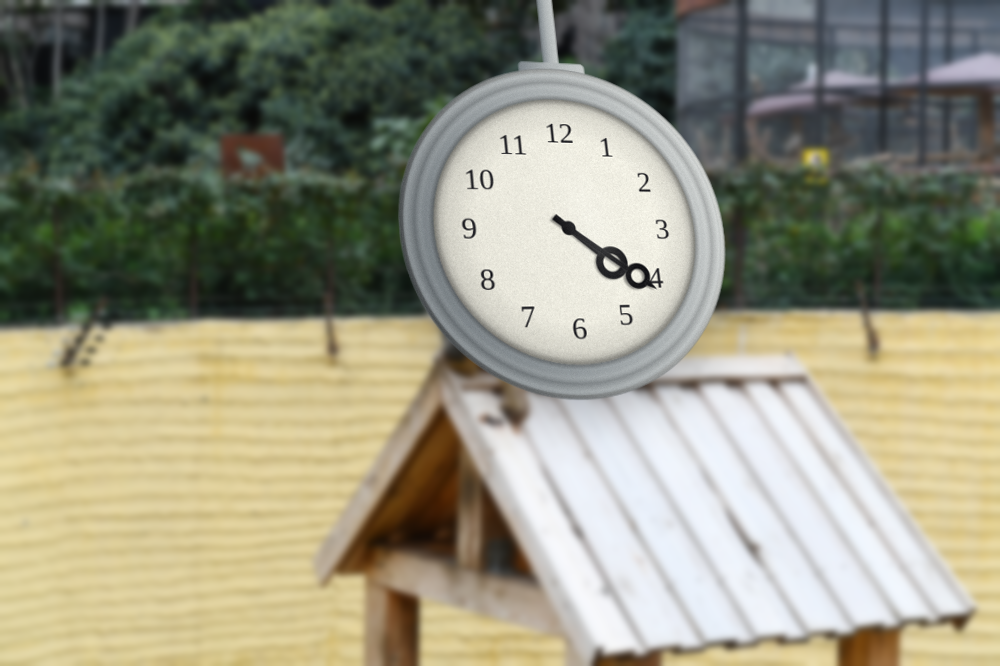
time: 4:21
